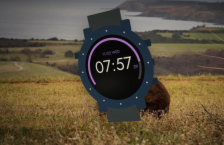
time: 7:57
